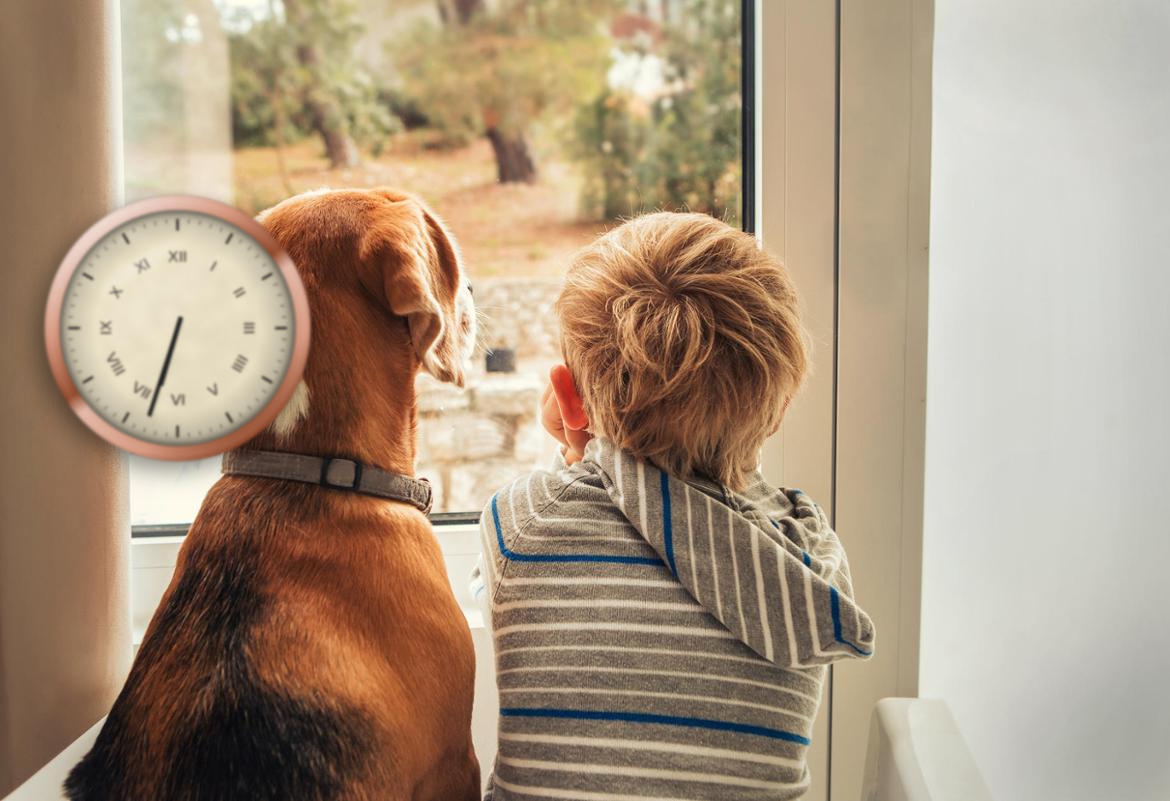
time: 6:33
